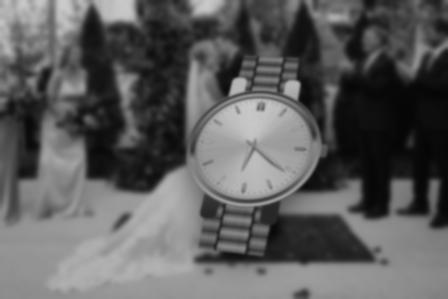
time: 6:21
